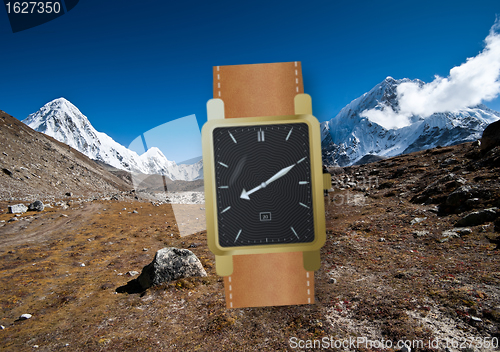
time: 8:10
